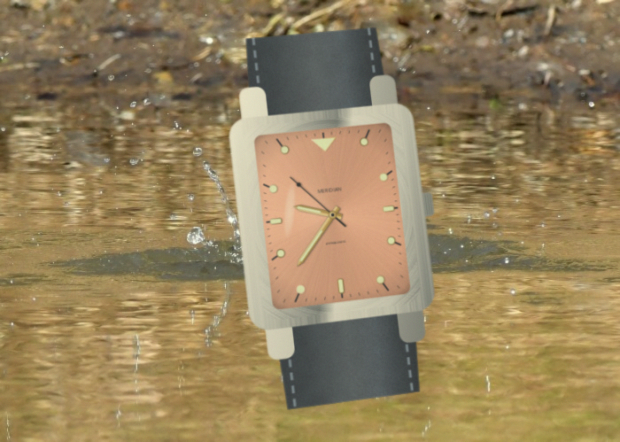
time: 9:36:53
